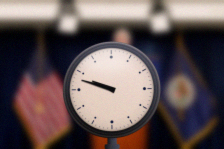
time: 9:48
